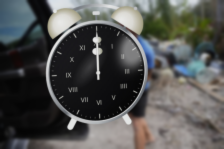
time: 12:00
